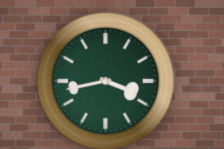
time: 3:43
